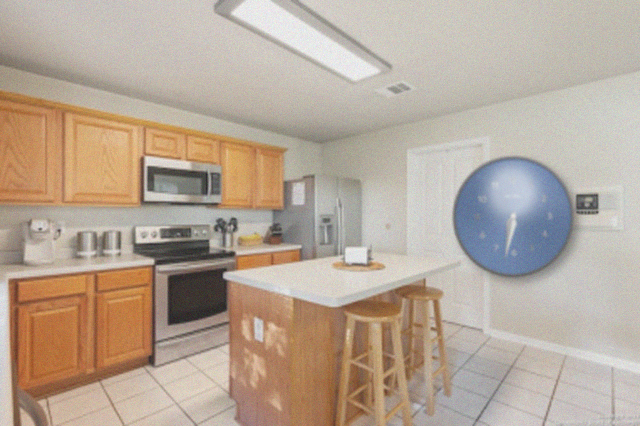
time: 6:32
